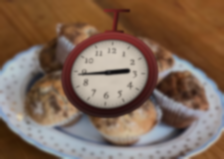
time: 2:44
